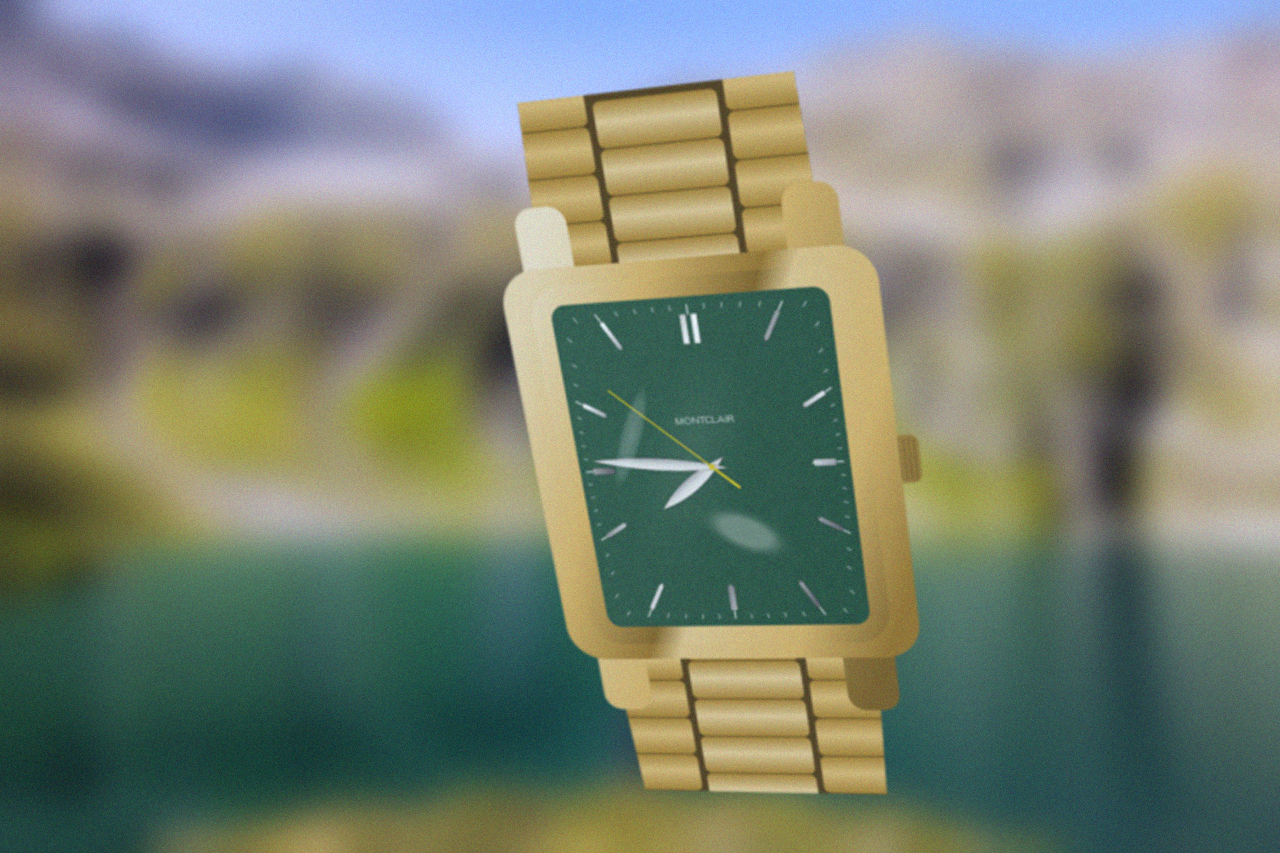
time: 7:45:52
